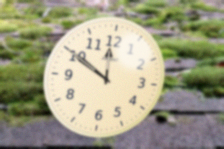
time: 11:50
